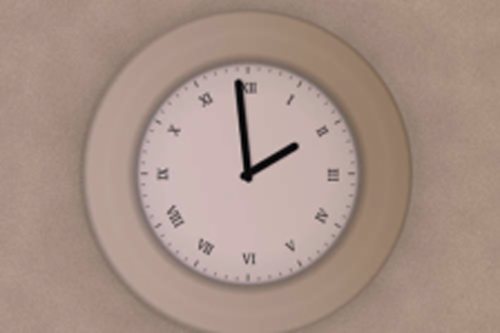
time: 1:59
